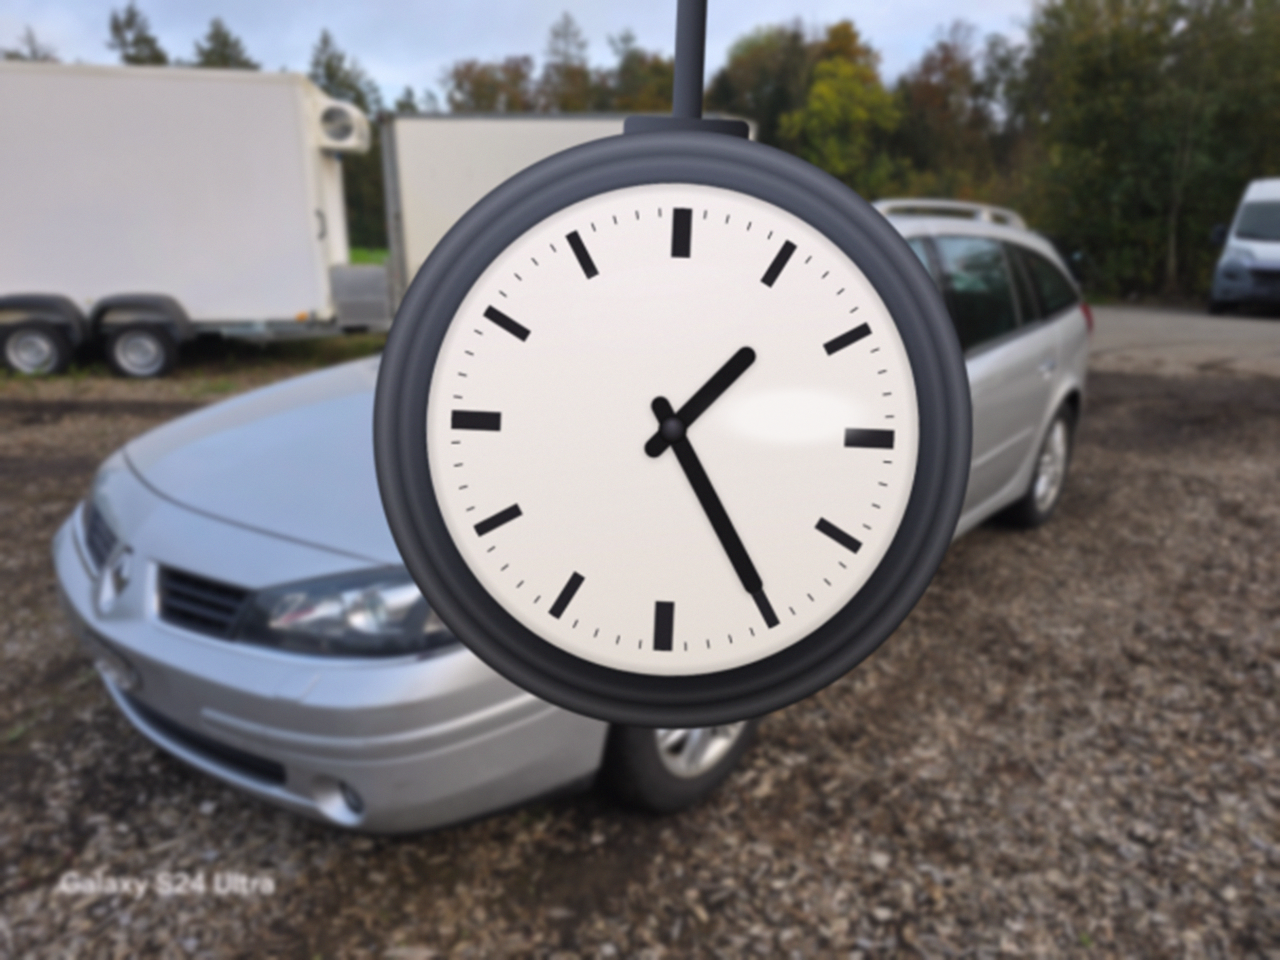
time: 1:25
